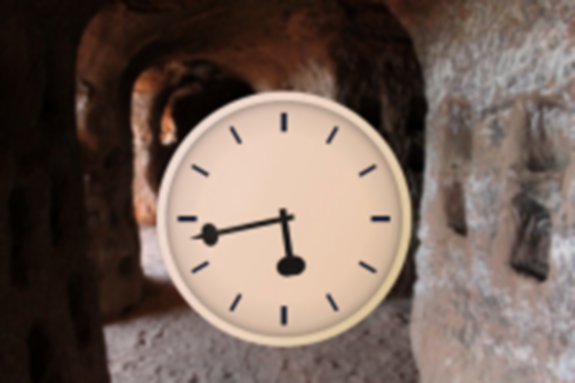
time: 5:43
